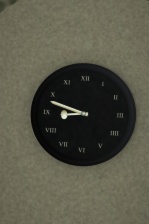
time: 8:48
